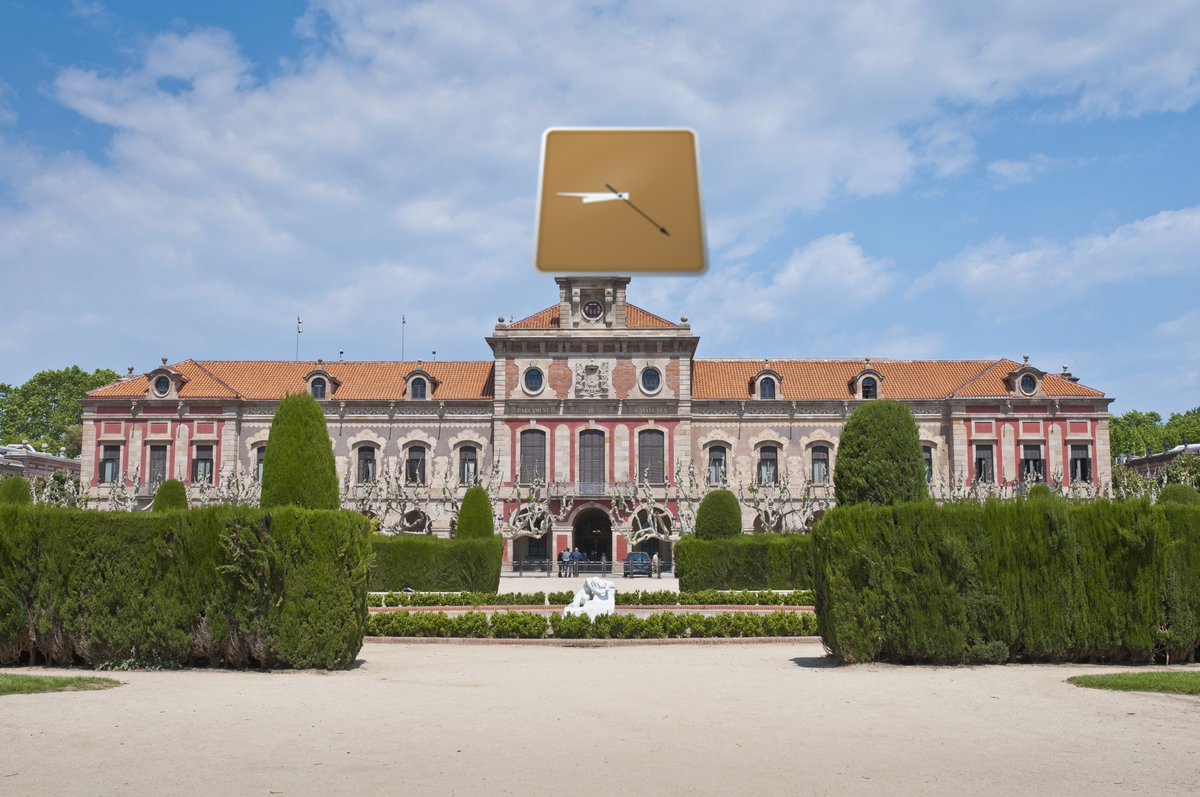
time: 8:45:22
